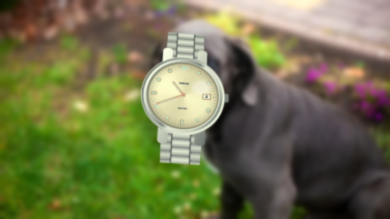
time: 10:41
